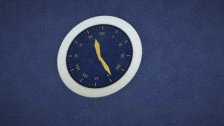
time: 11:24
